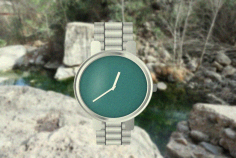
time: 12:39
